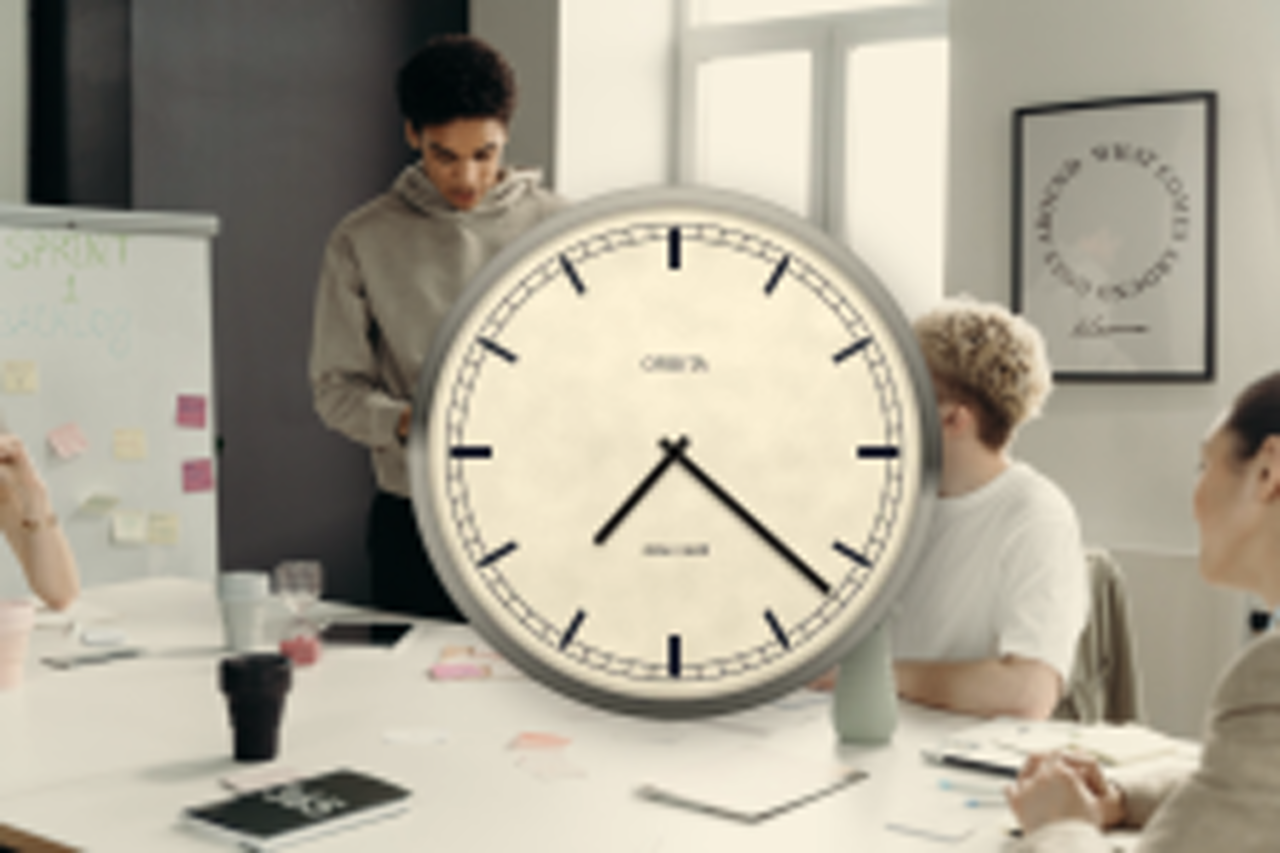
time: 7:22
